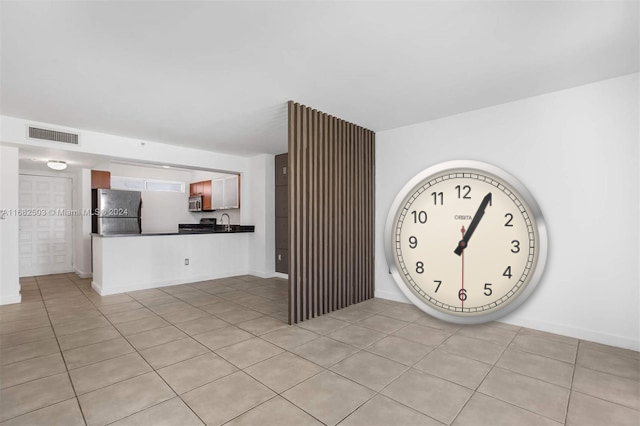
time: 1:04:30
